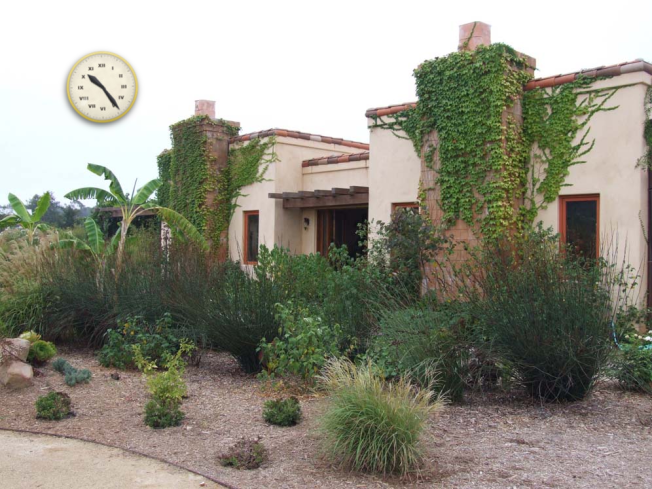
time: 10:24
